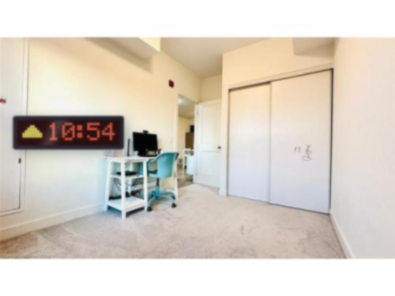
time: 10:54
